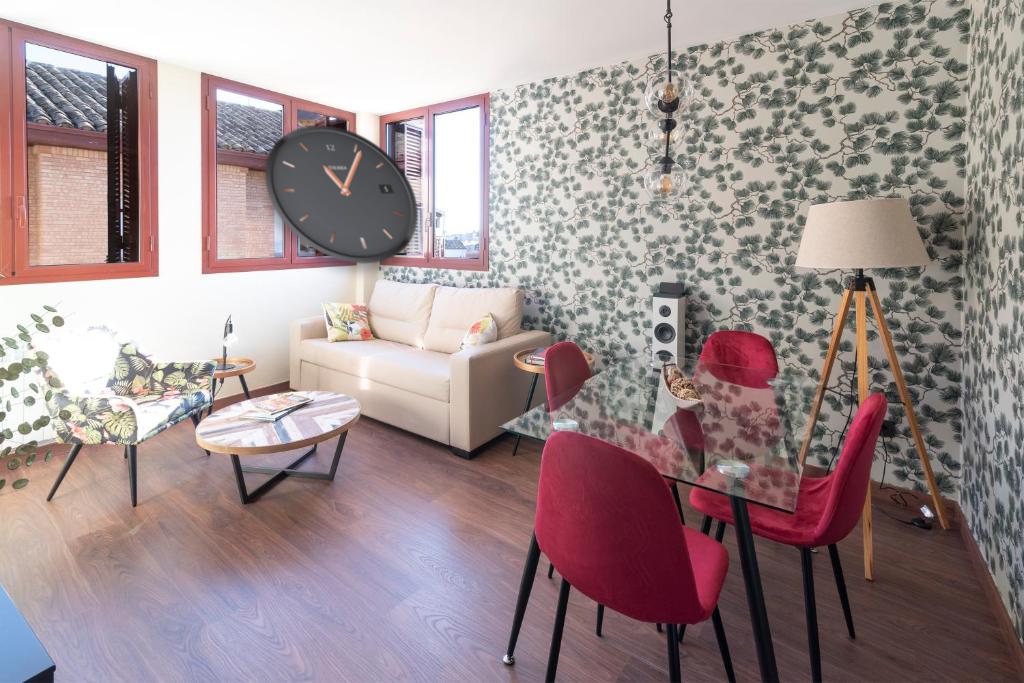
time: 11:06
